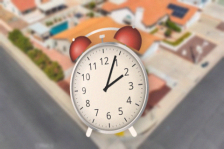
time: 2:04
